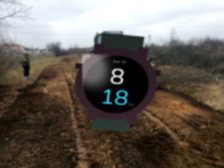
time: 8:18
